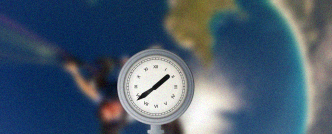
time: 1:39
